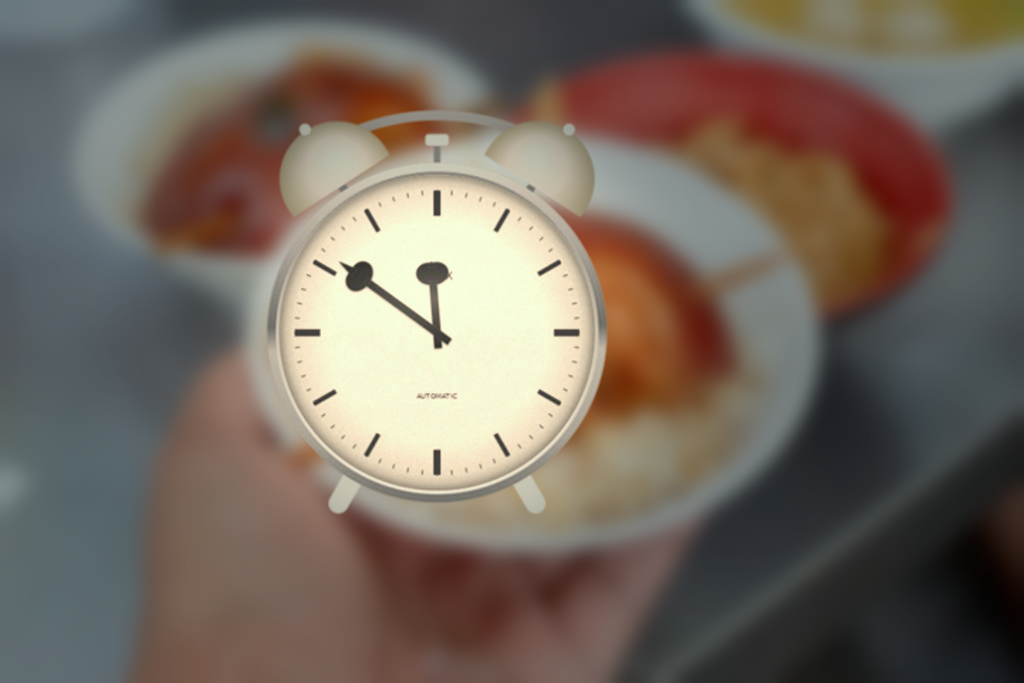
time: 11:51
